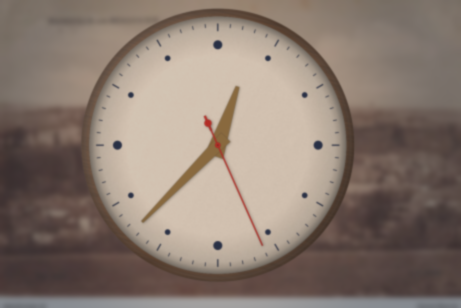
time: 12:37:26
